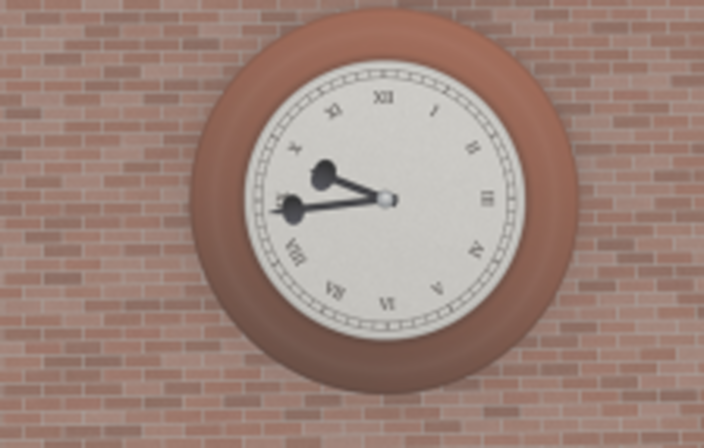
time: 9:44
